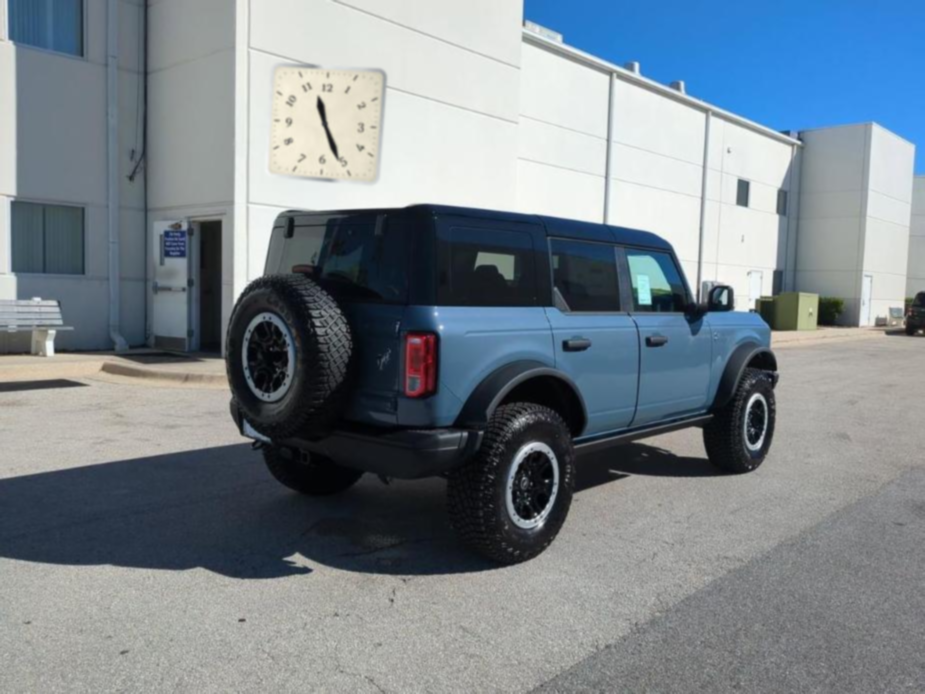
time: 11:26
